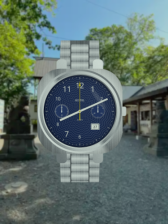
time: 8:11
